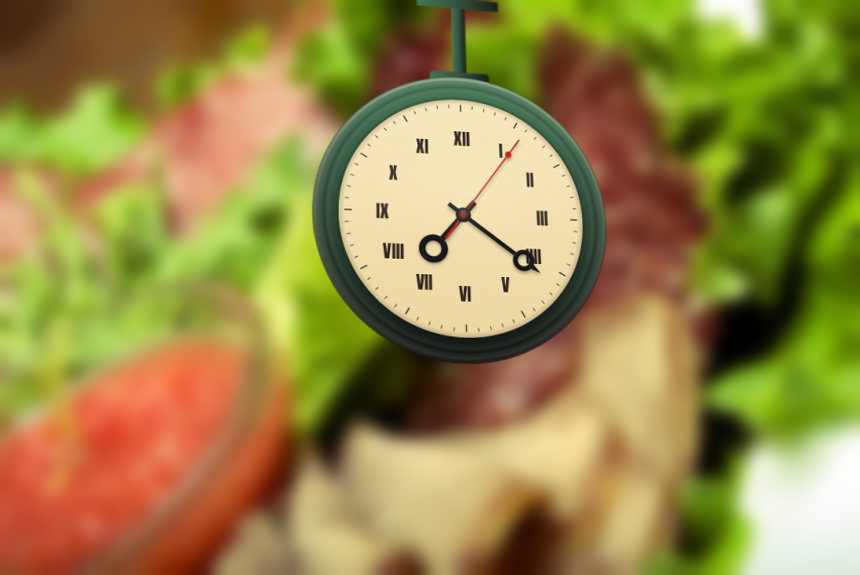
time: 7:21:06
